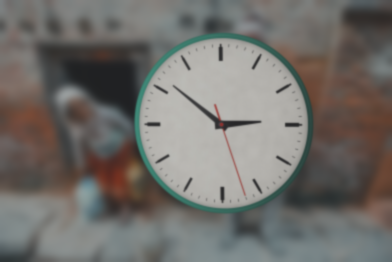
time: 2:51:27
